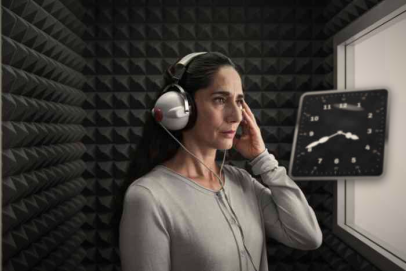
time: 3:41
